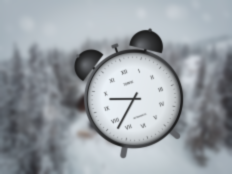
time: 9:38
